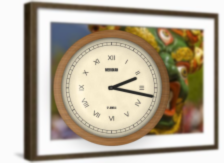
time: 2:17
